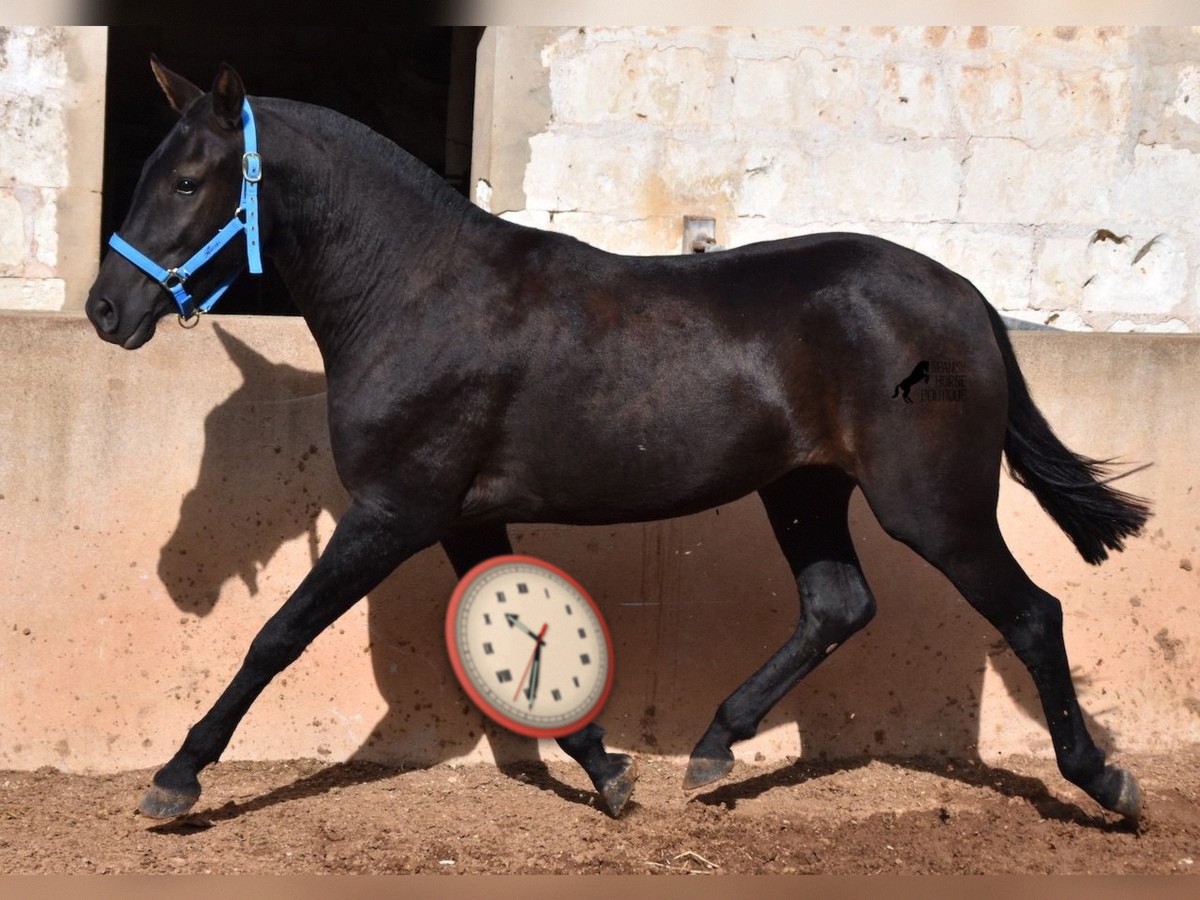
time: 10:34:37
